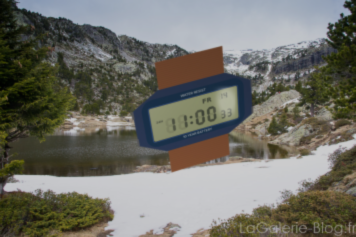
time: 11:00:33
